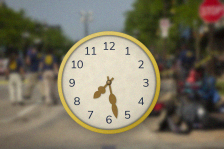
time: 7:28
